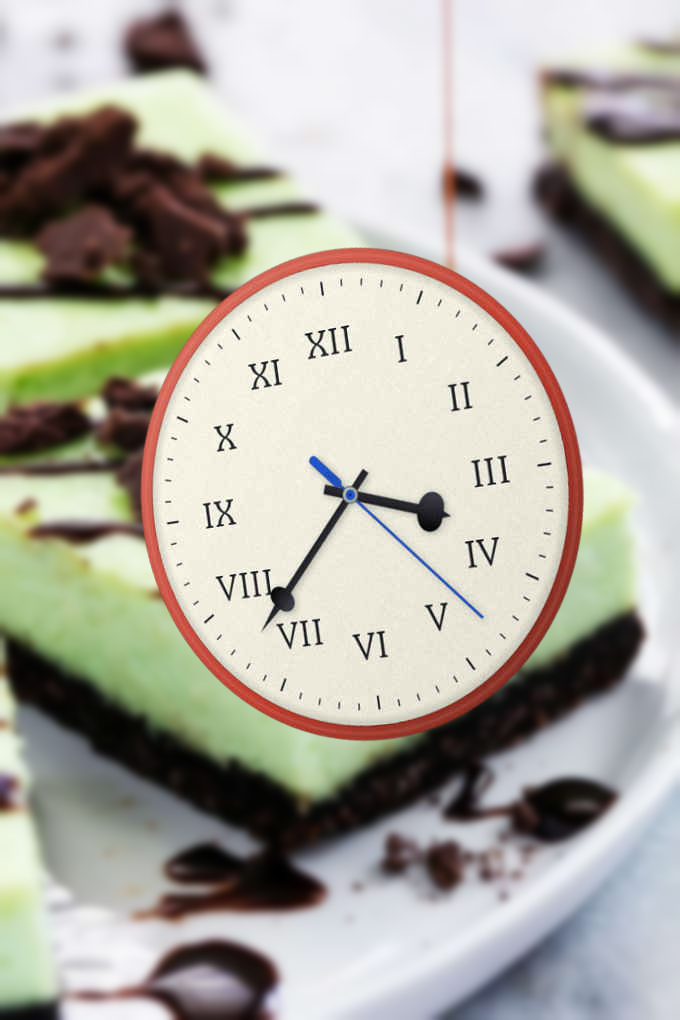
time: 3:37:23
